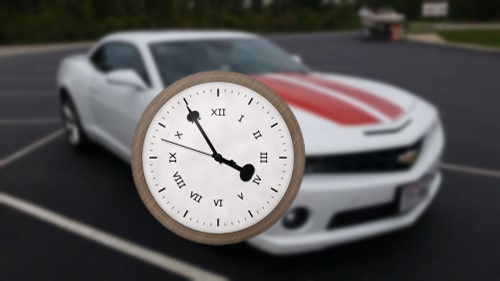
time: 3:54:48
